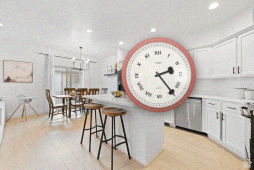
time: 2:24
